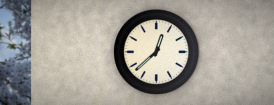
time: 12:38
